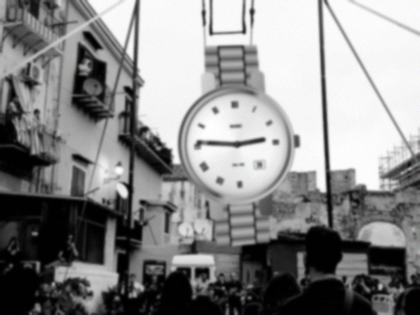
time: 2:46
